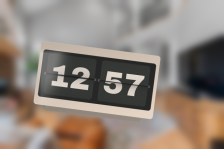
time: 12:57
